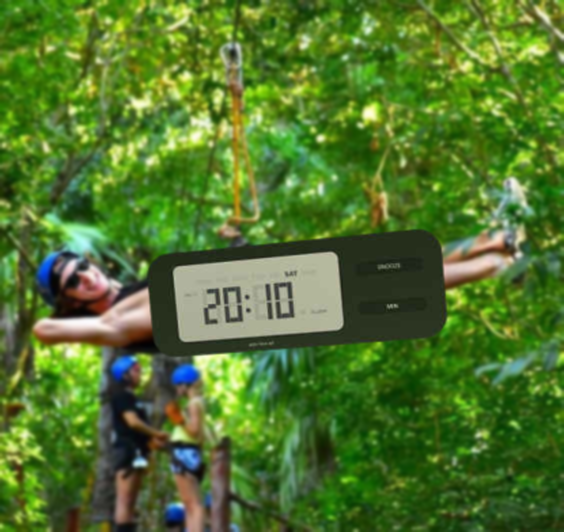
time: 20:10
